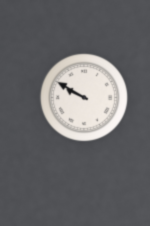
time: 9:50
